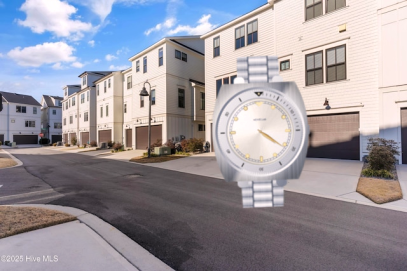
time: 4:21
